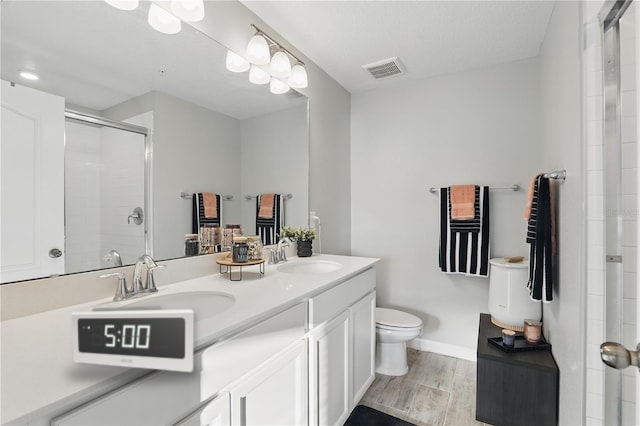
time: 5:00
